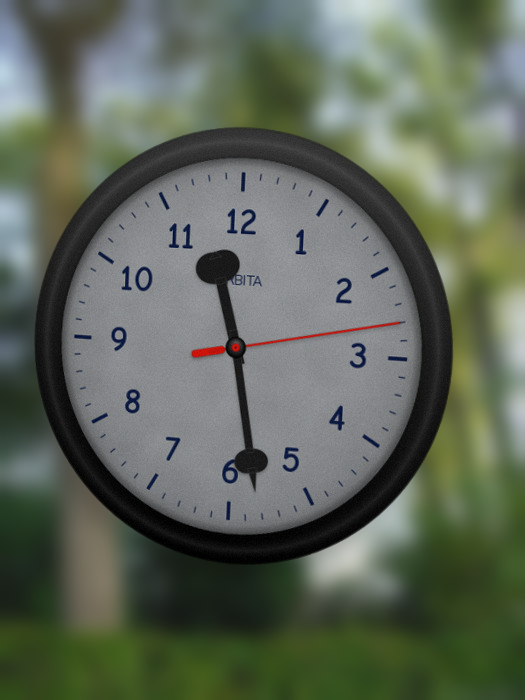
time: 11:28:13
